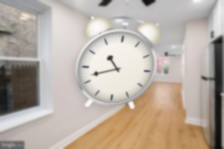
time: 10:42
